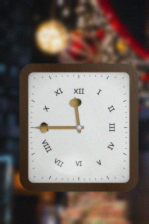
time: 11:45
